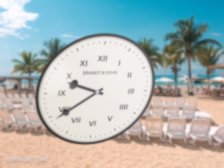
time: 9:39
